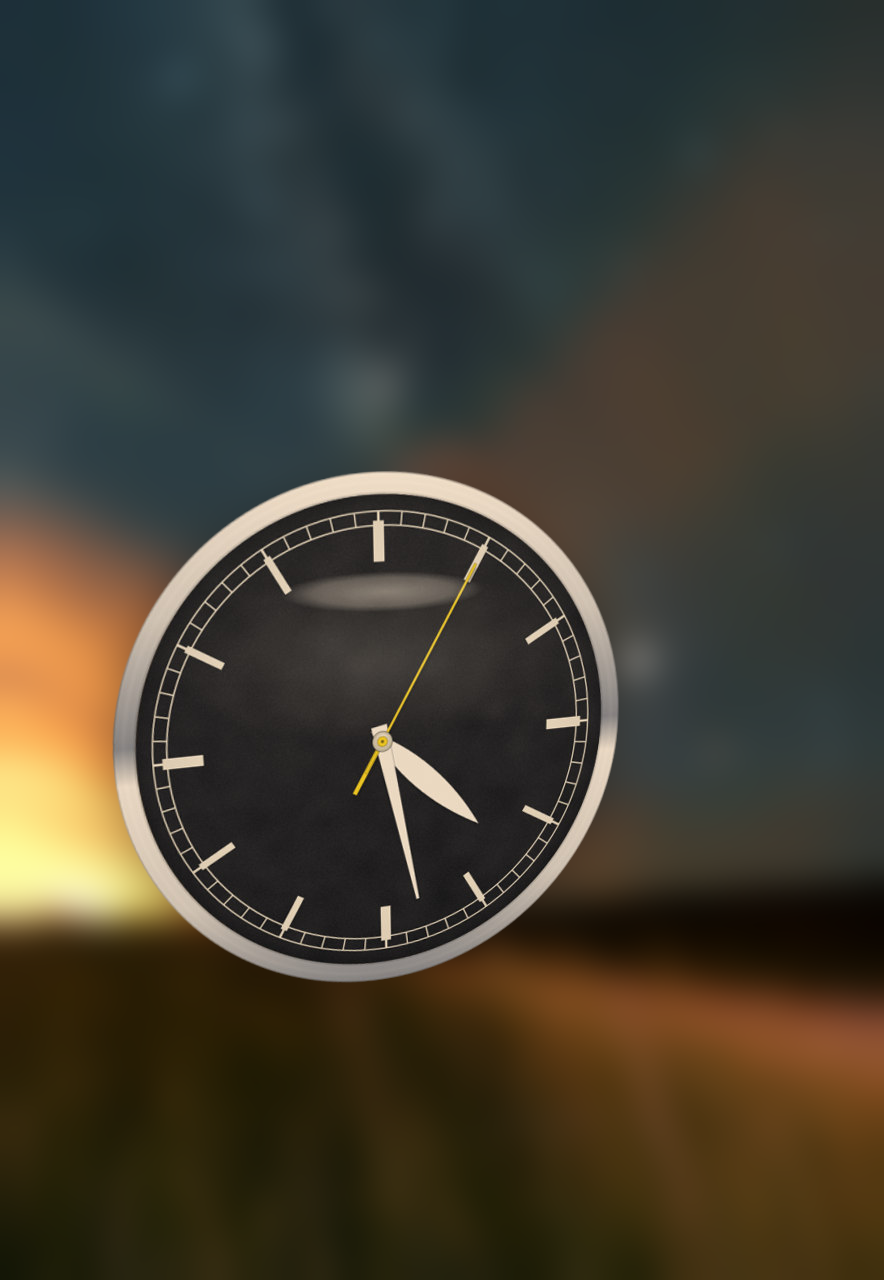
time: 4:28:05
